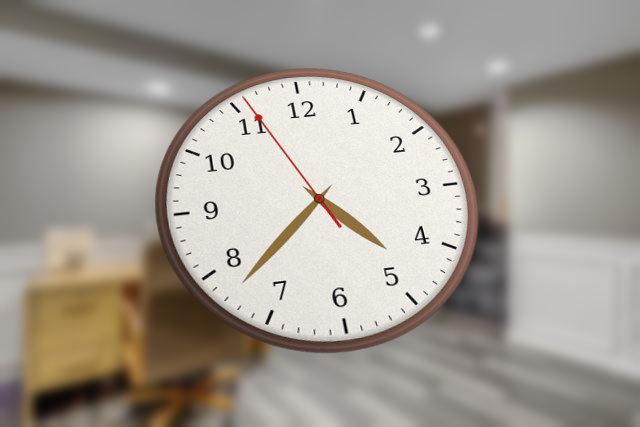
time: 4:37:56
